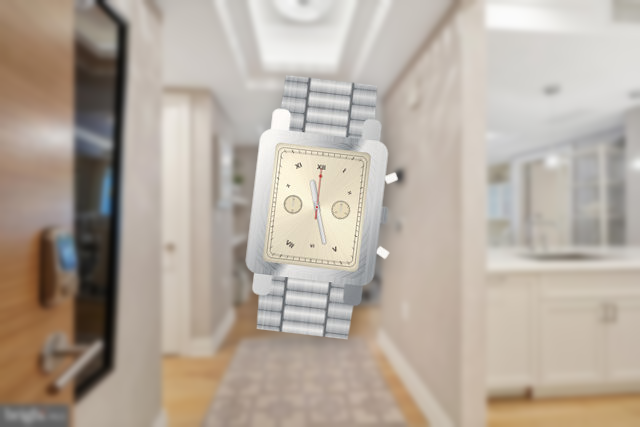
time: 11:27
